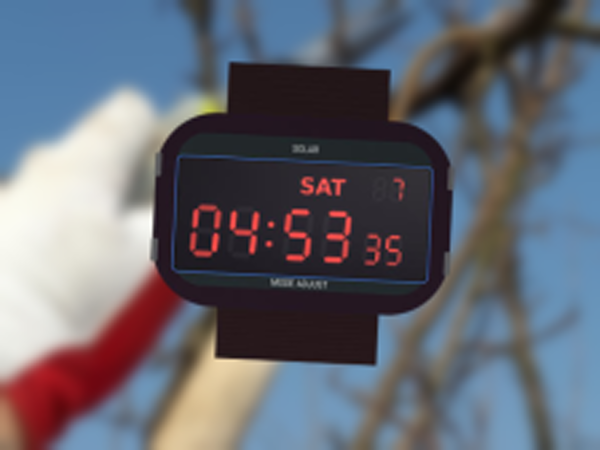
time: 4:53:35
